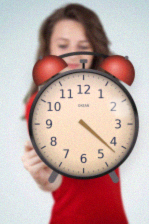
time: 4:22
